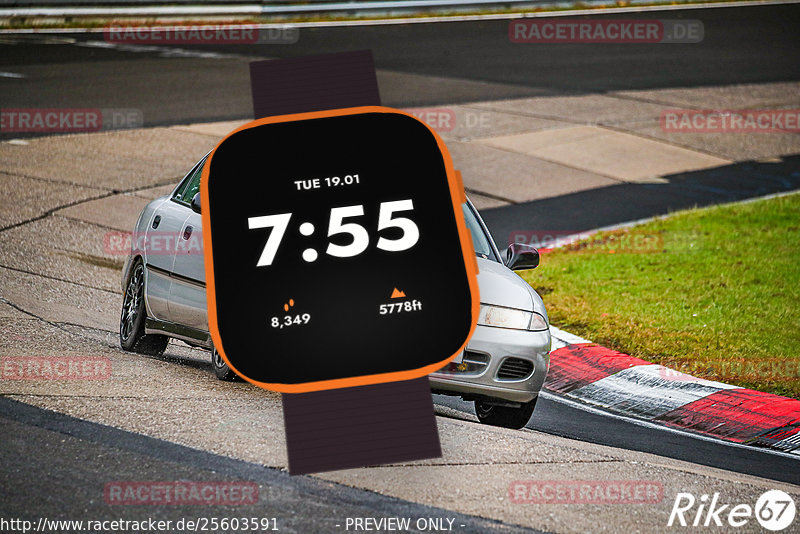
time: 7:55
